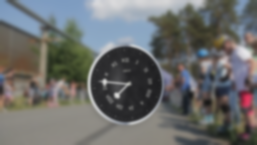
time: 7:47
